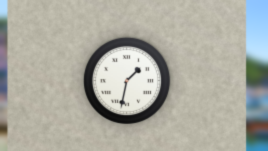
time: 1:32
